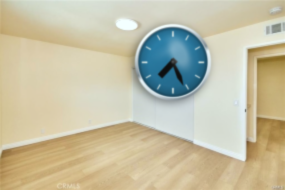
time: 7:26
